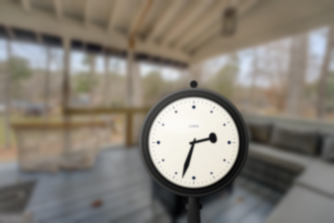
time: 2:33
